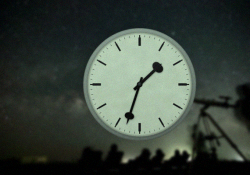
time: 1:33
